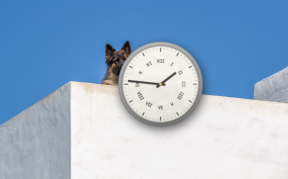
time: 1:46
